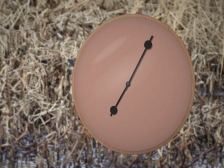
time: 7:05
